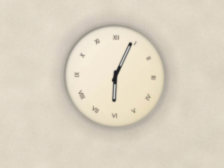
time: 6:04
